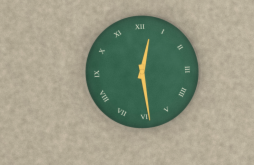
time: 12:29
